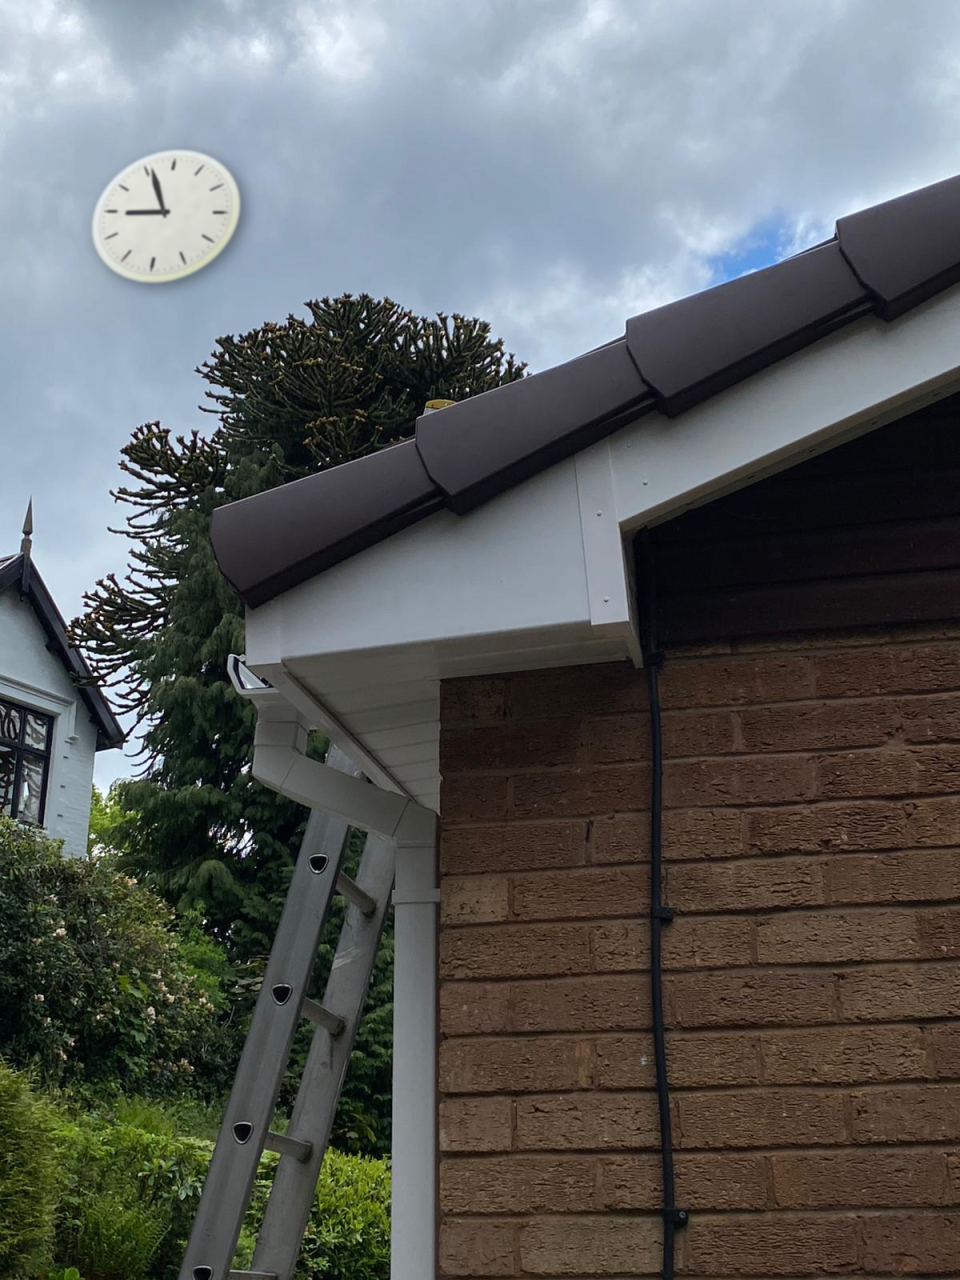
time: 8:56
